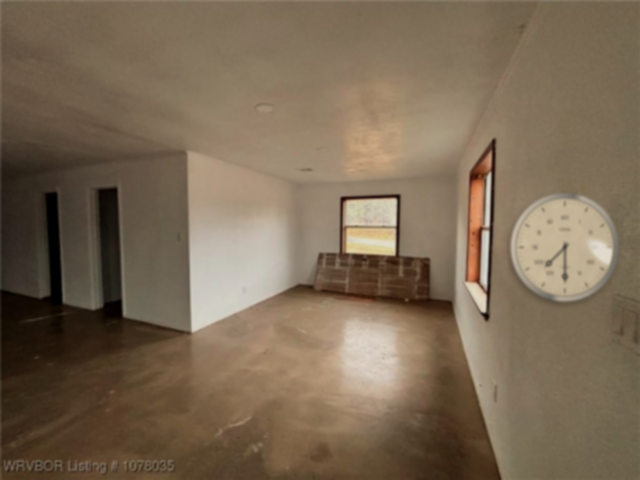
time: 7:30
